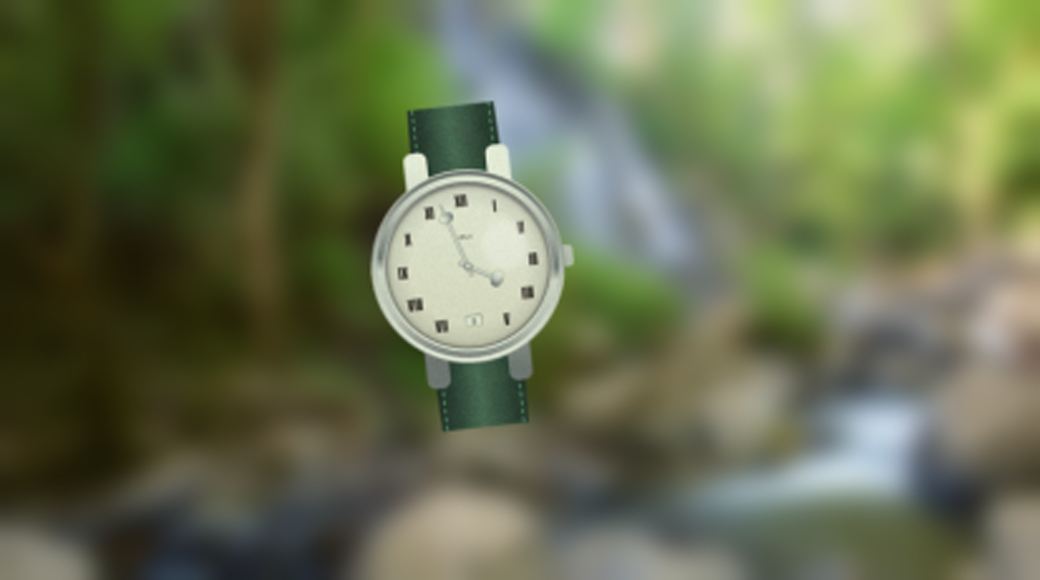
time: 3:57
